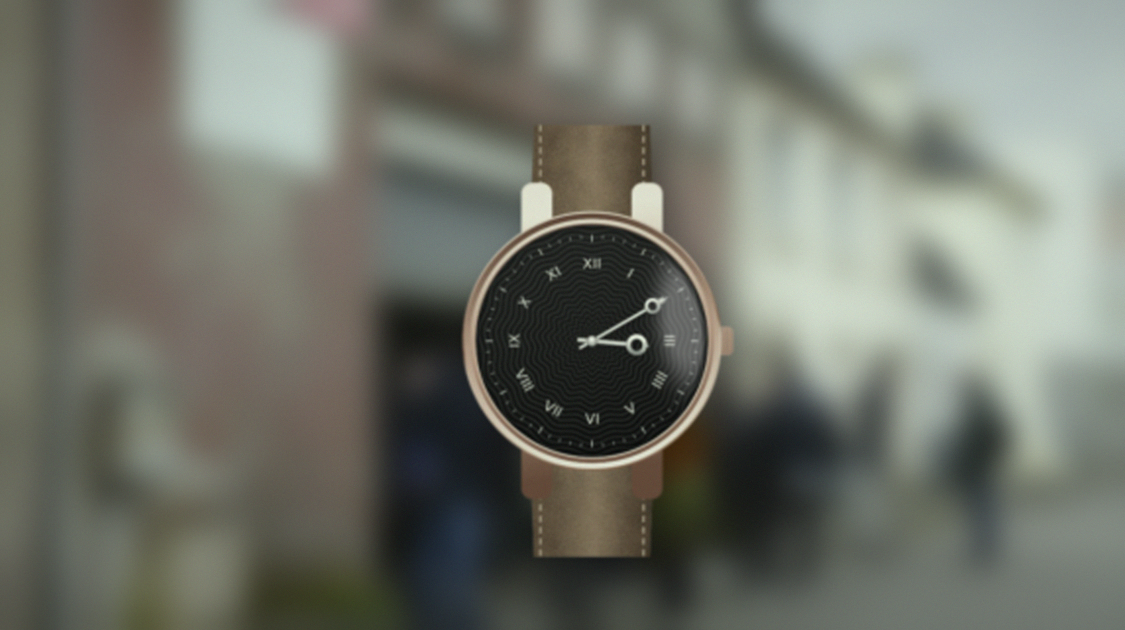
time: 3:10
